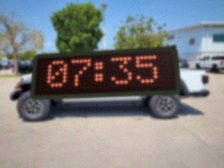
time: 7:35
